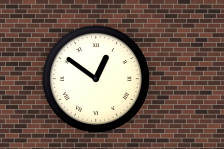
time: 12:51
